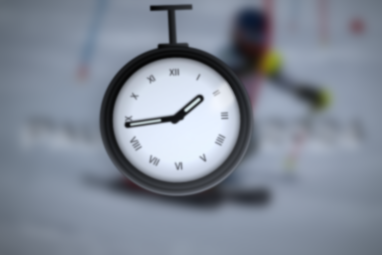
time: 1:44
